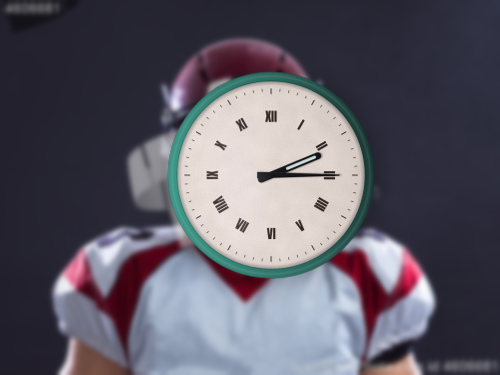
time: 2:15
